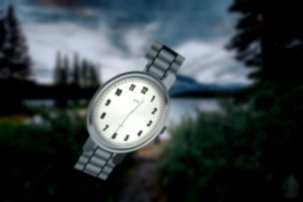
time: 12:31
